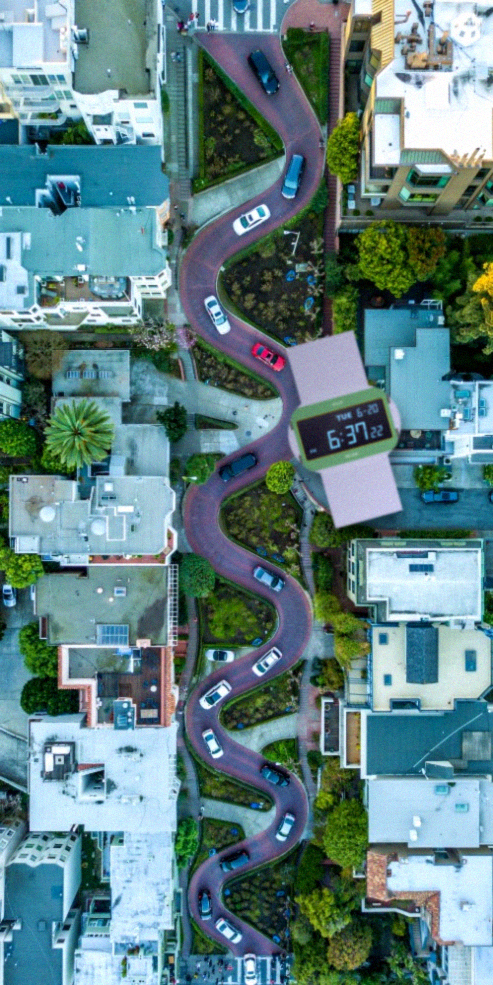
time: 6:37
